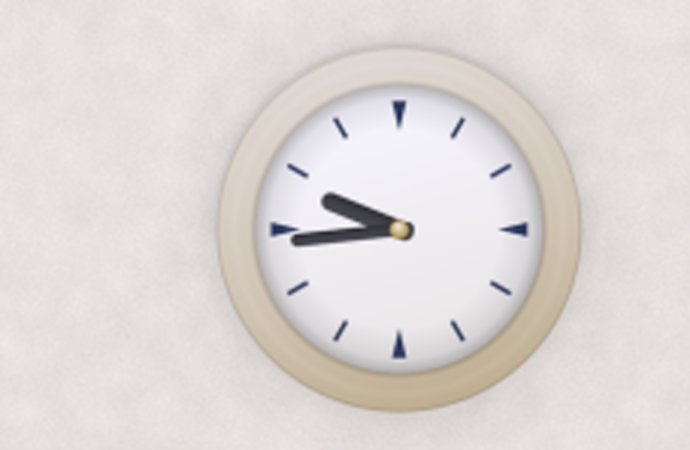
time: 9:44
